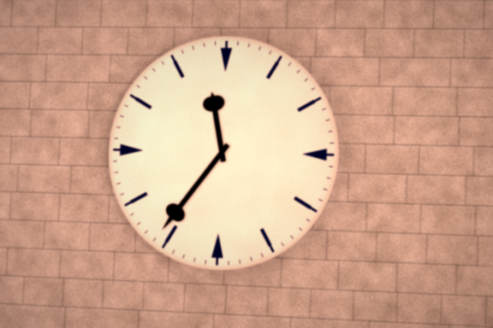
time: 11:36
